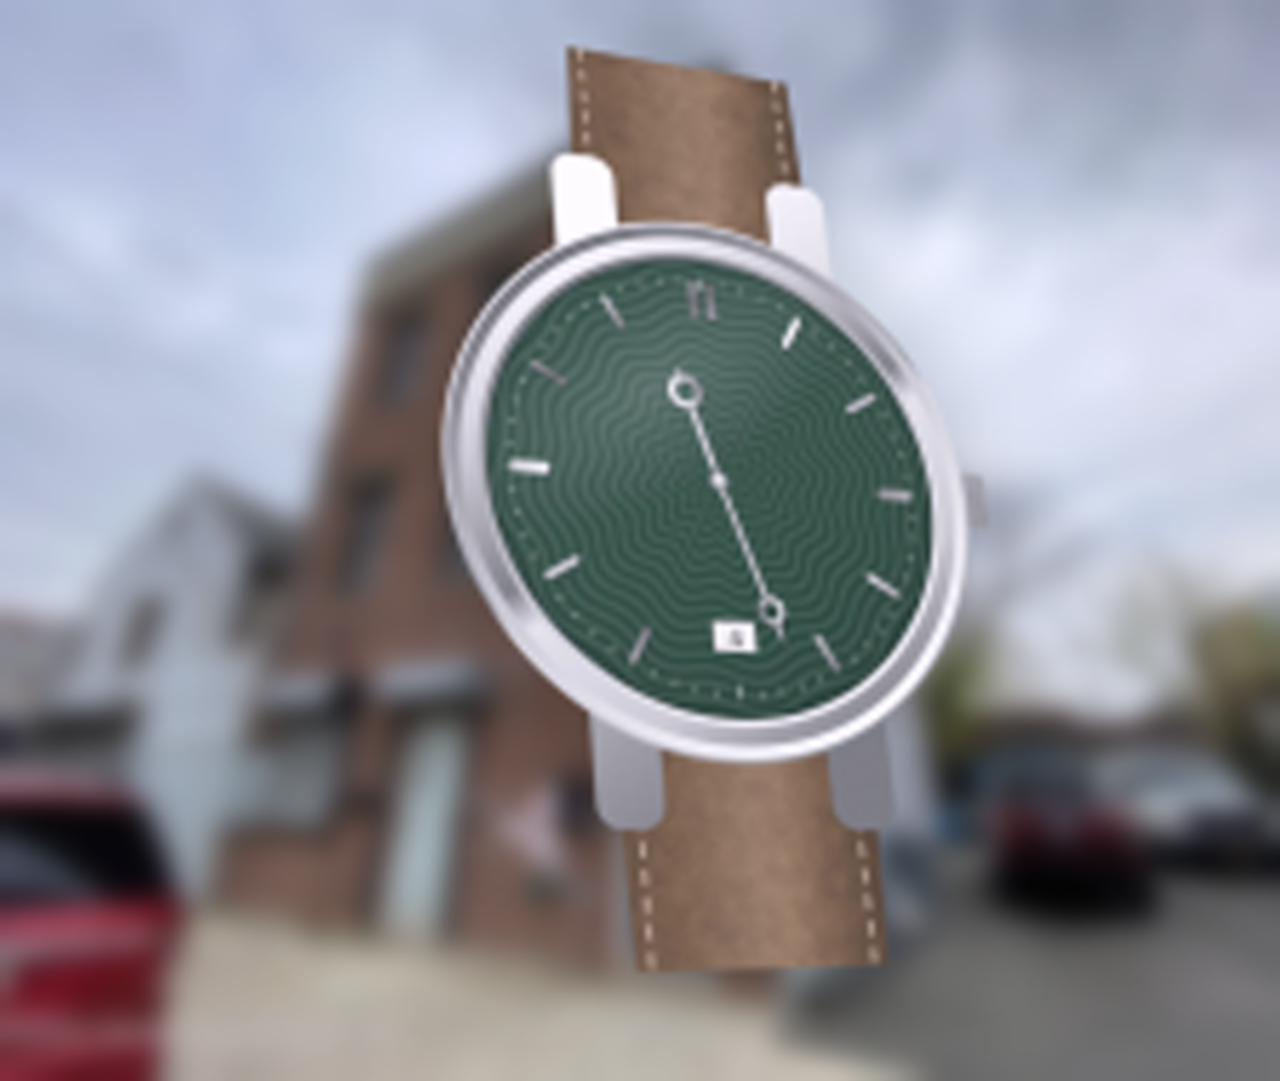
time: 11:27
